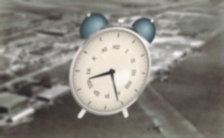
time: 8:26
